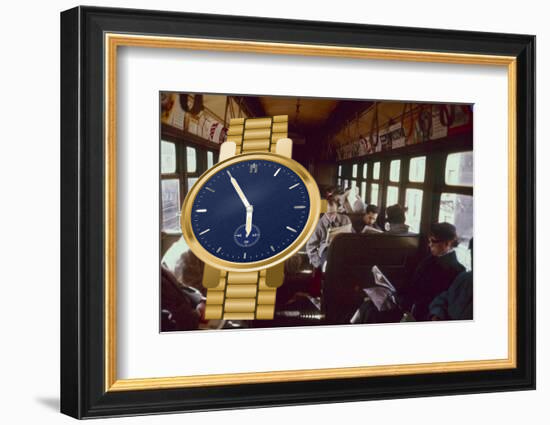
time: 5:55
